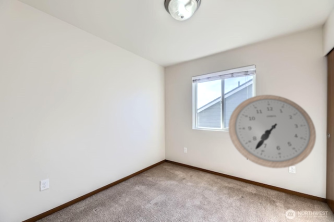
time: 7:37
